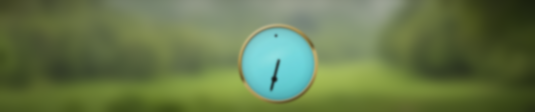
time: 6:33
